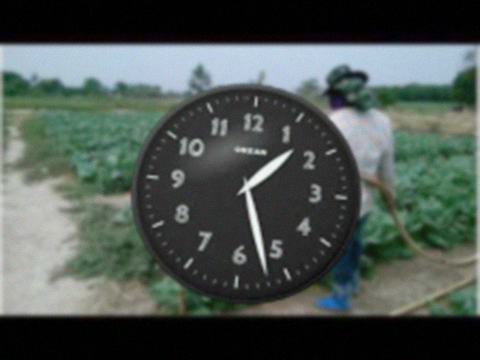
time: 1:27
